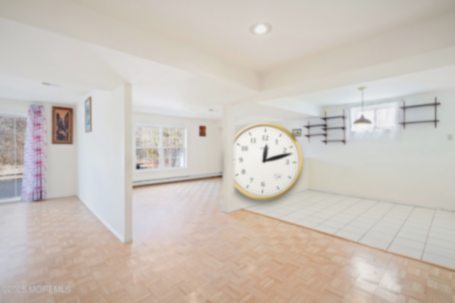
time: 12:12
